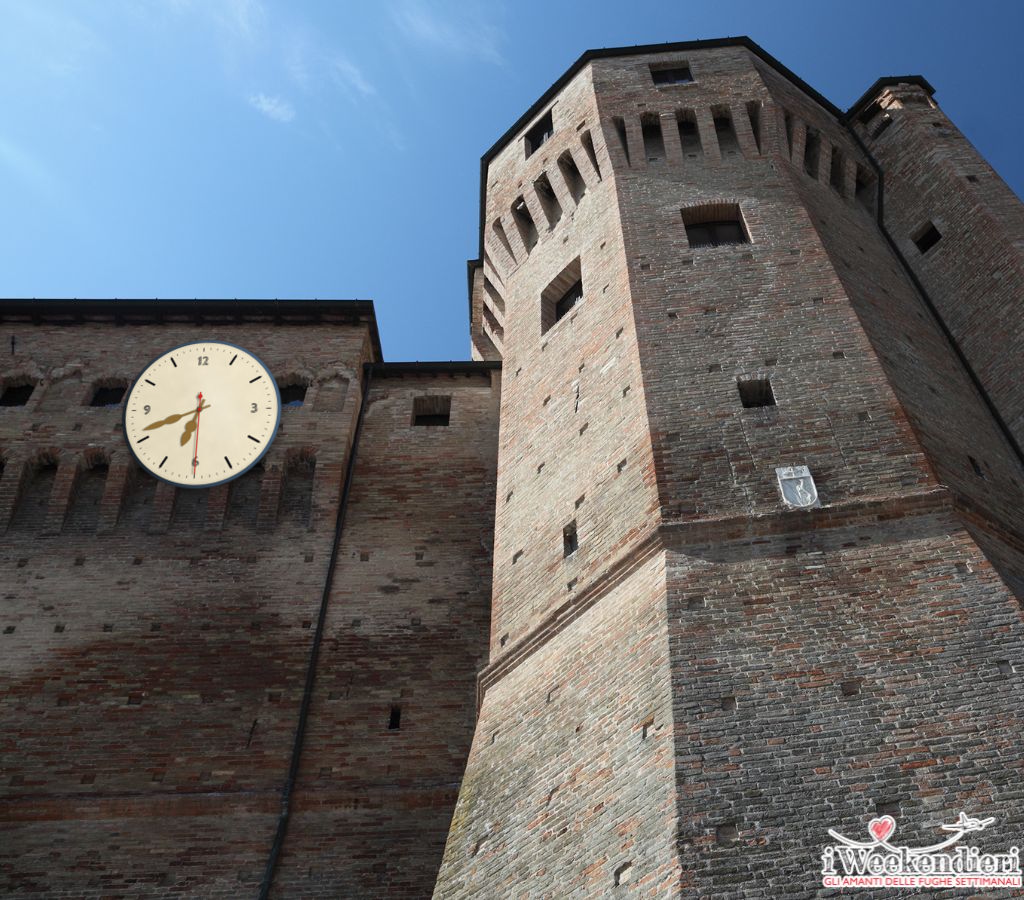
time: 6:41:30
